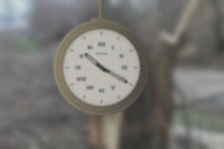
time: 10:20
